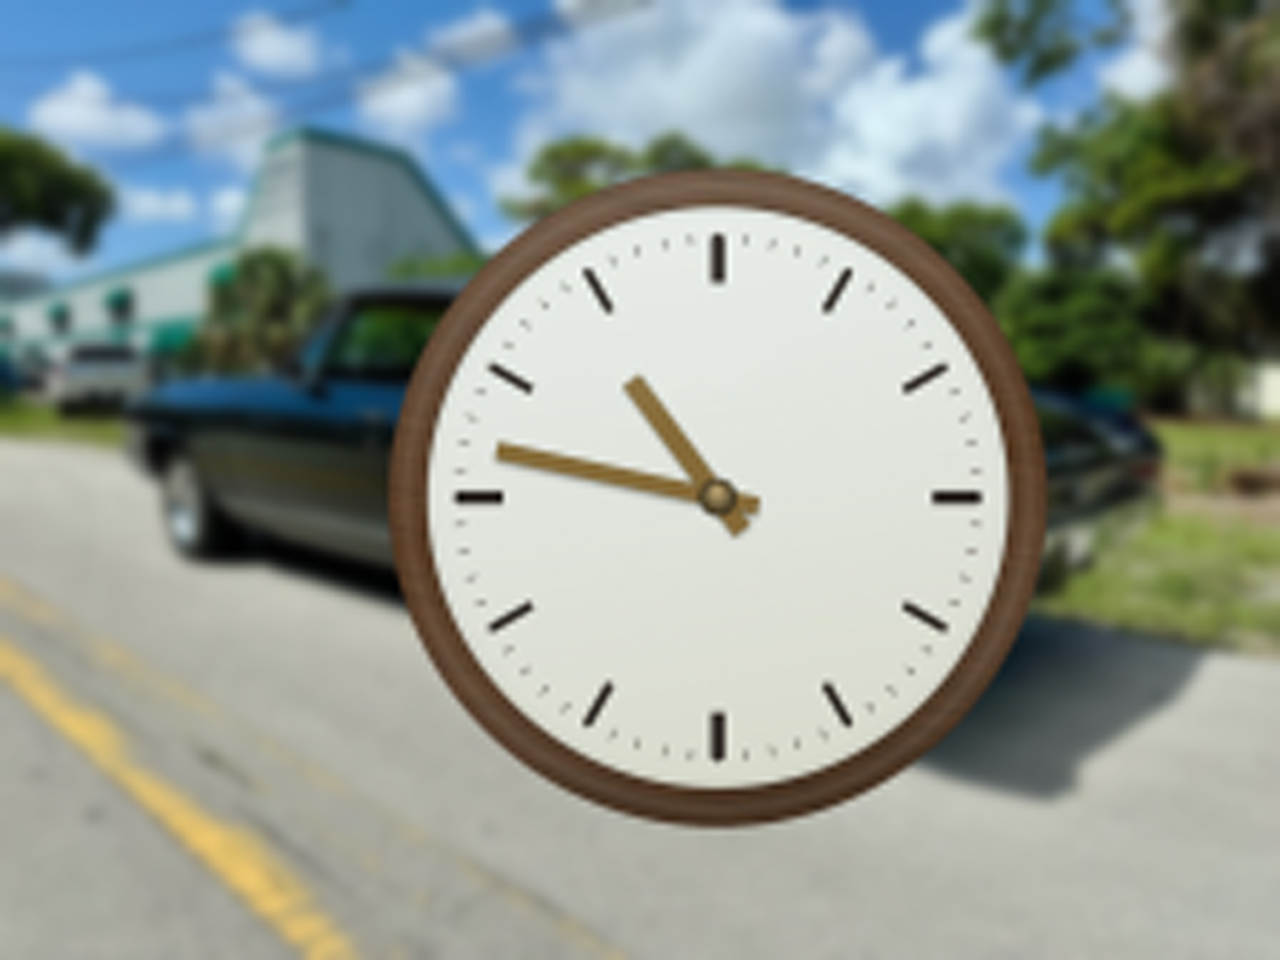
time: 10:47
